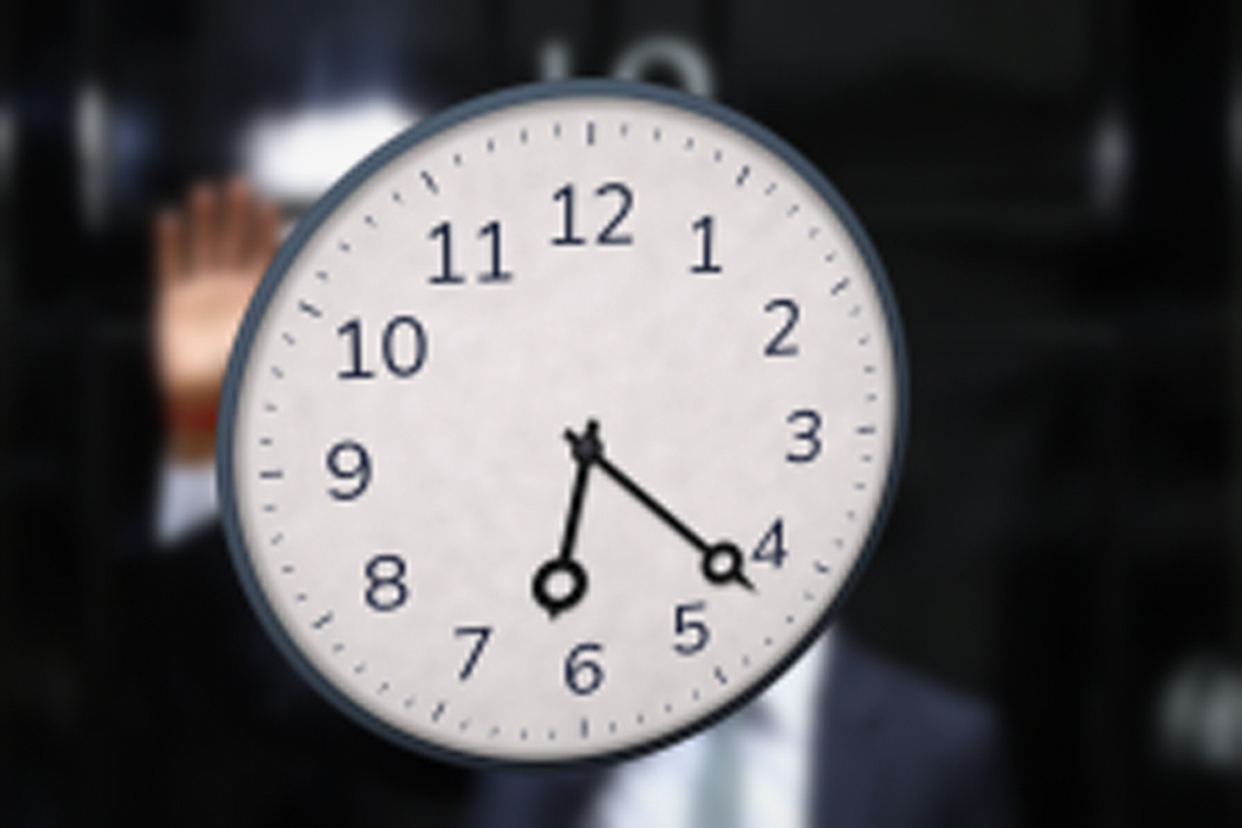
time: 6:22
